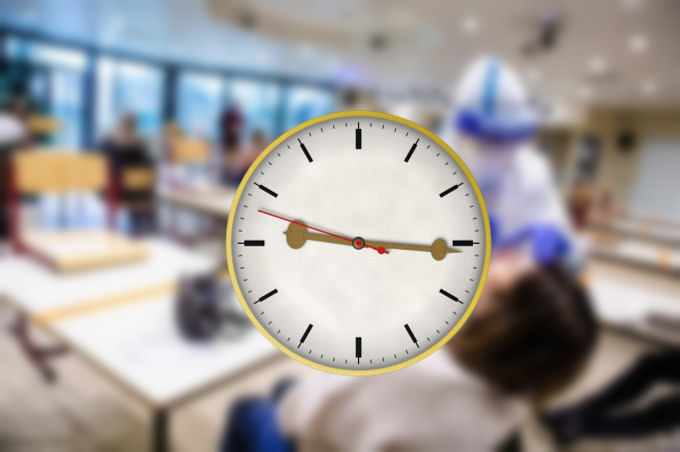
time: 9:15:48
